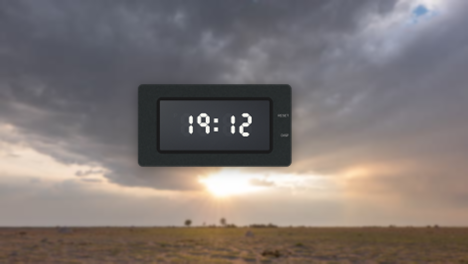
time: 19:12
